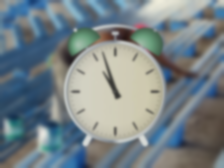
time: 10:57
